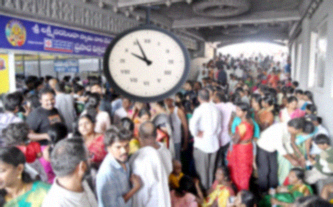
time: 9:56
